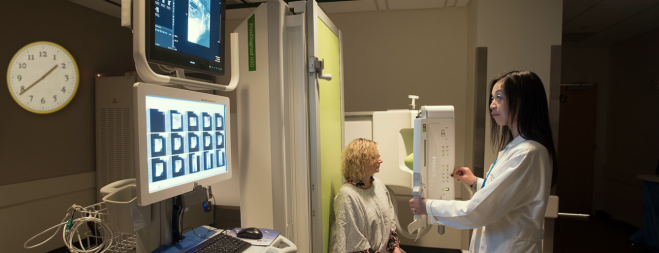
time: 1:39
